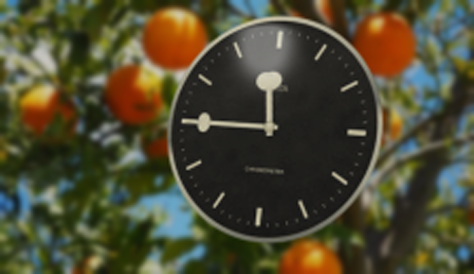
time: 11:45
